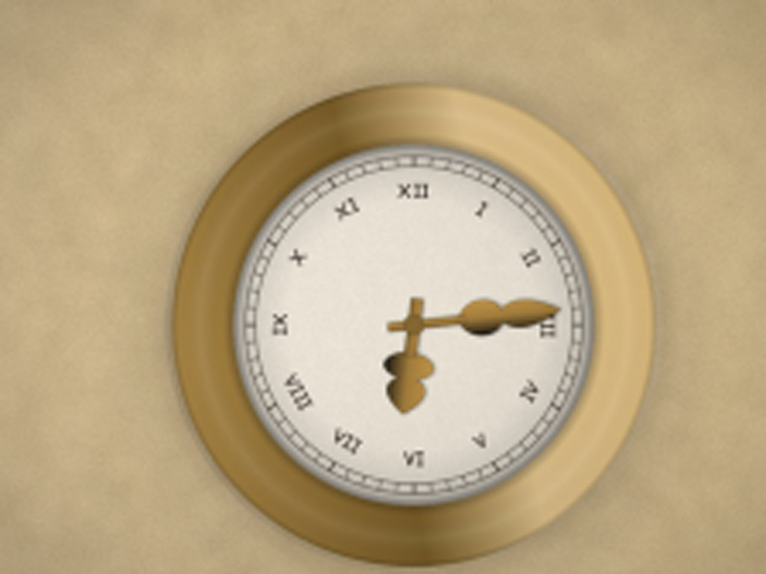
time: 6:14
